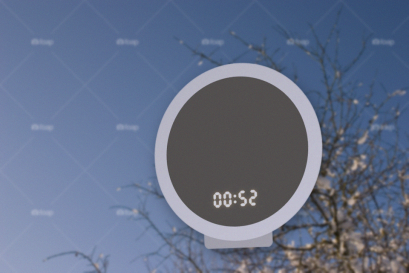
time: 0:52
